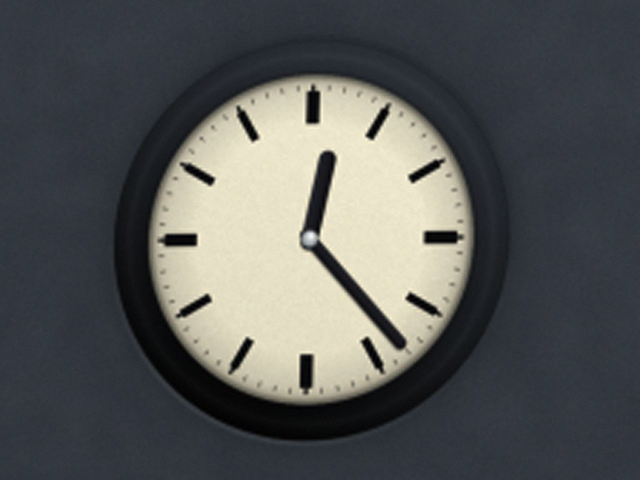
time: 12:23
